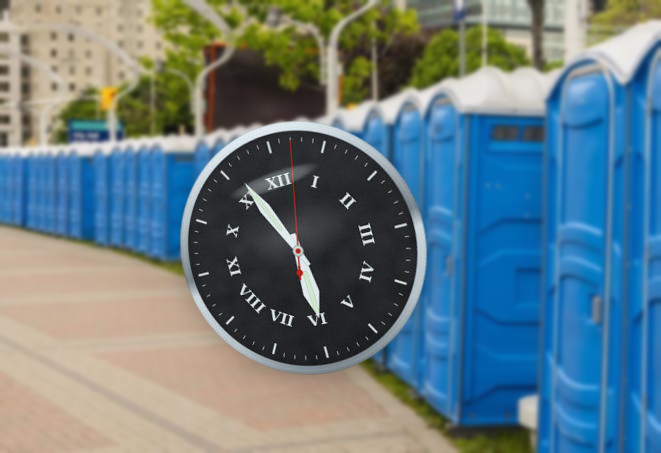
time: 5:56:02
